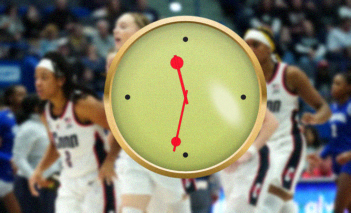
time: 11:32
